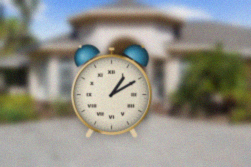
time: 1:10
